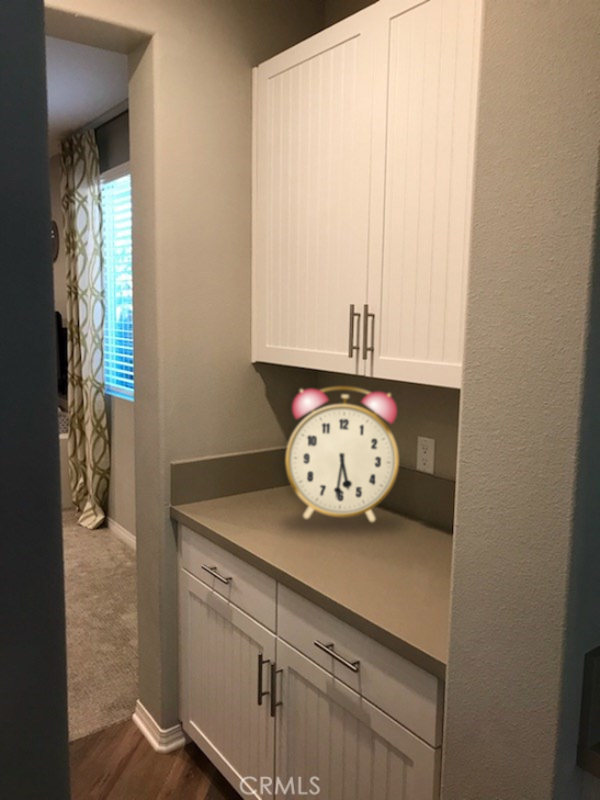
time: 5:31
